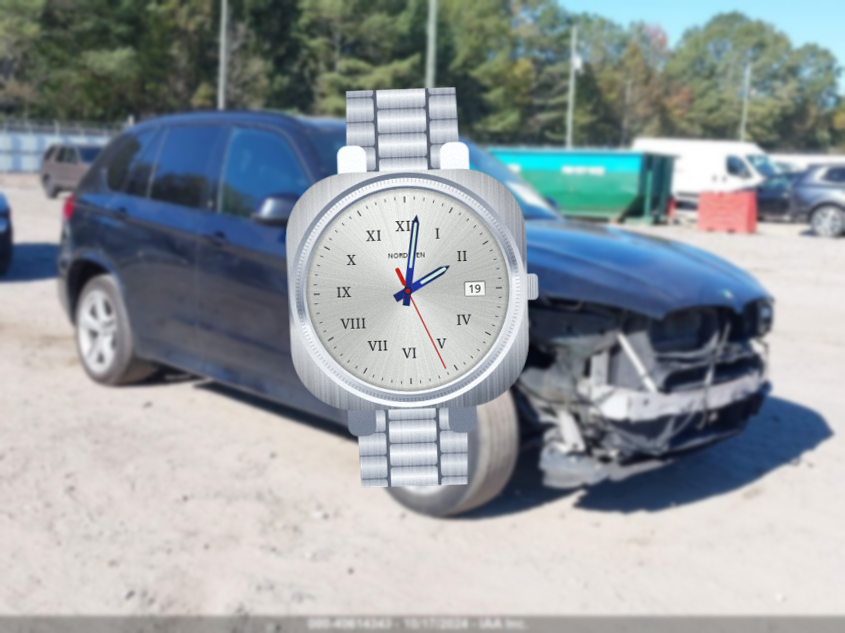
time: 2:01:26
